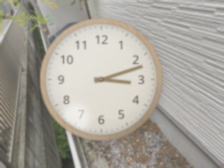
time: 3:12
